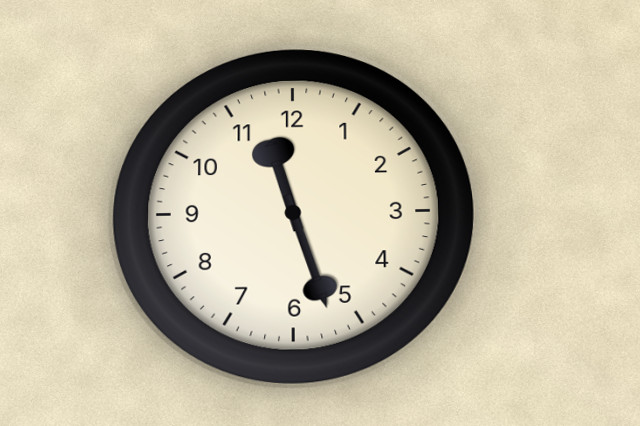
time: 11:27
